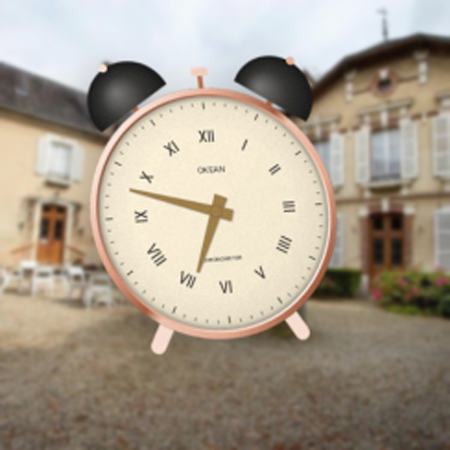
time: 6:48
